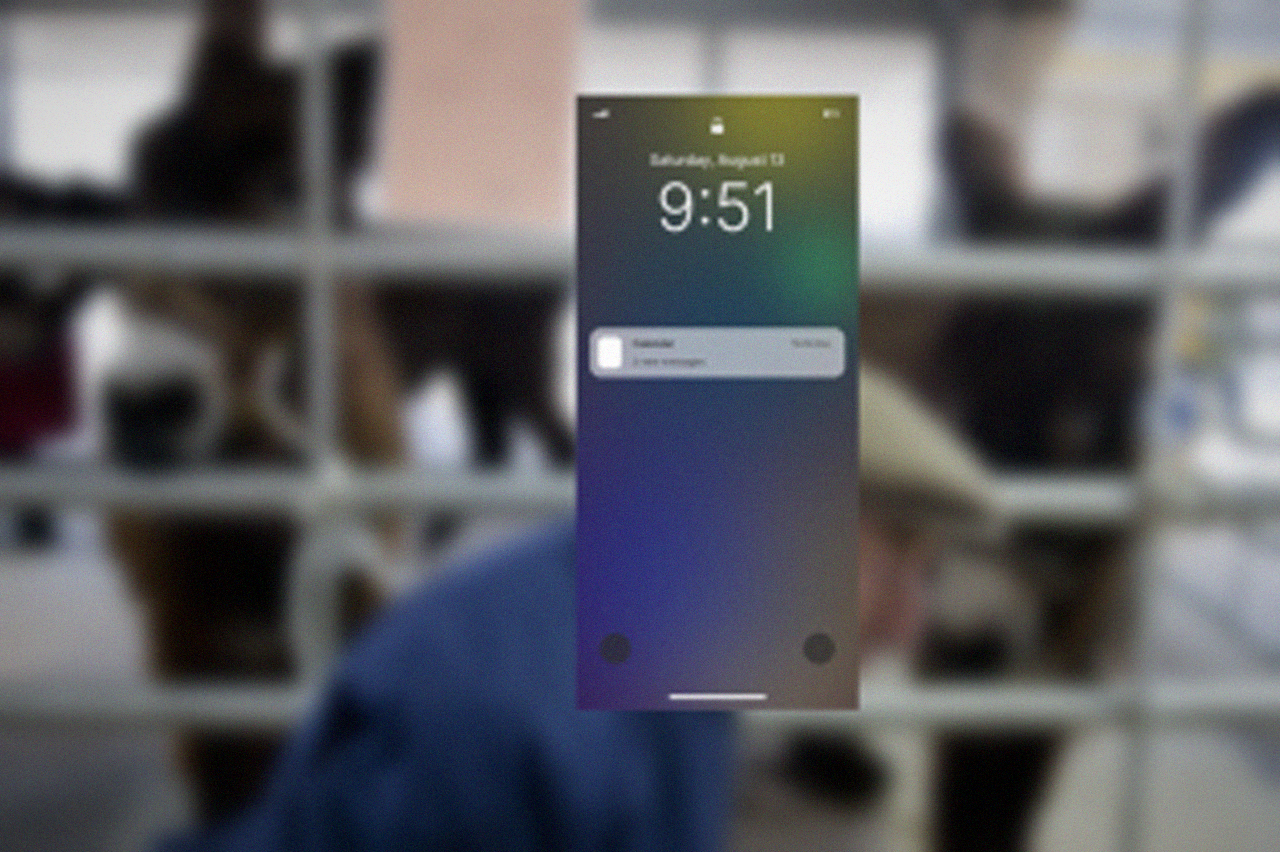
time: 9:51
